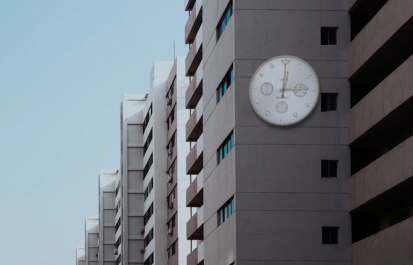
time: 12:14
